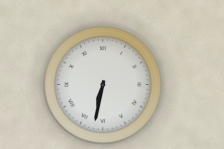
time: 6:32
